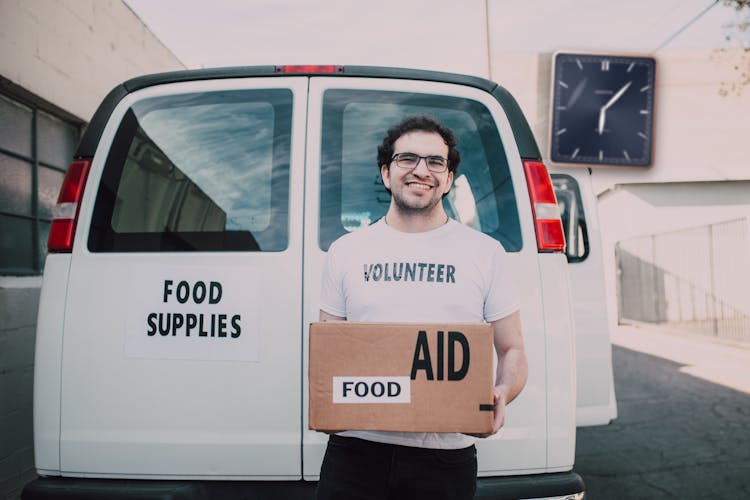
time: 6:07
